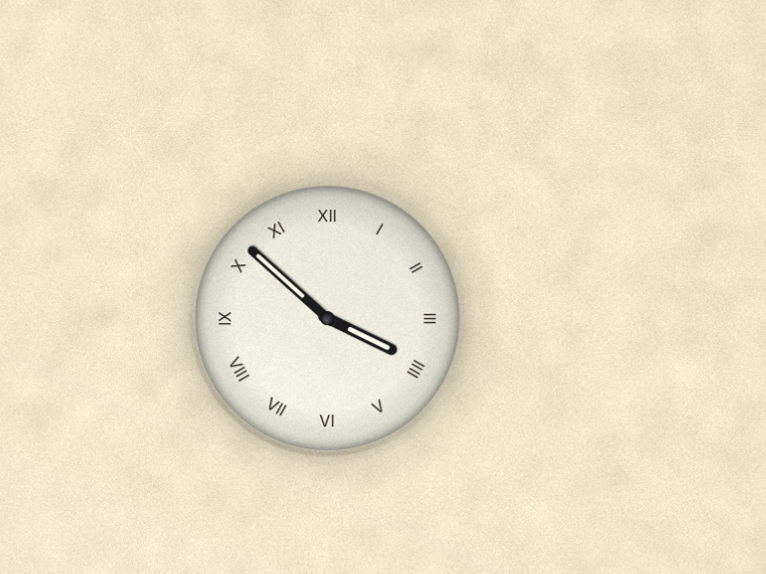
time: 3:52
